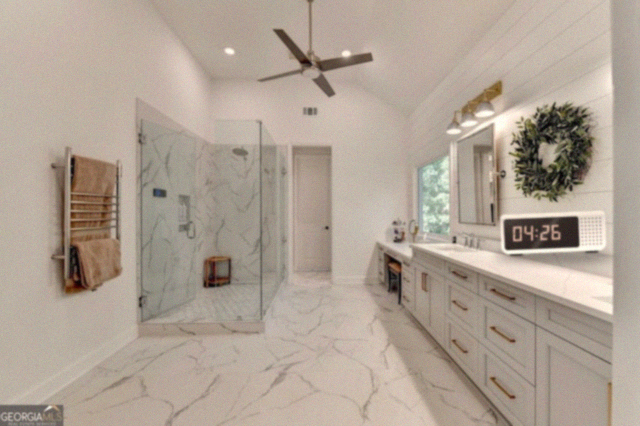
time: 4:26
